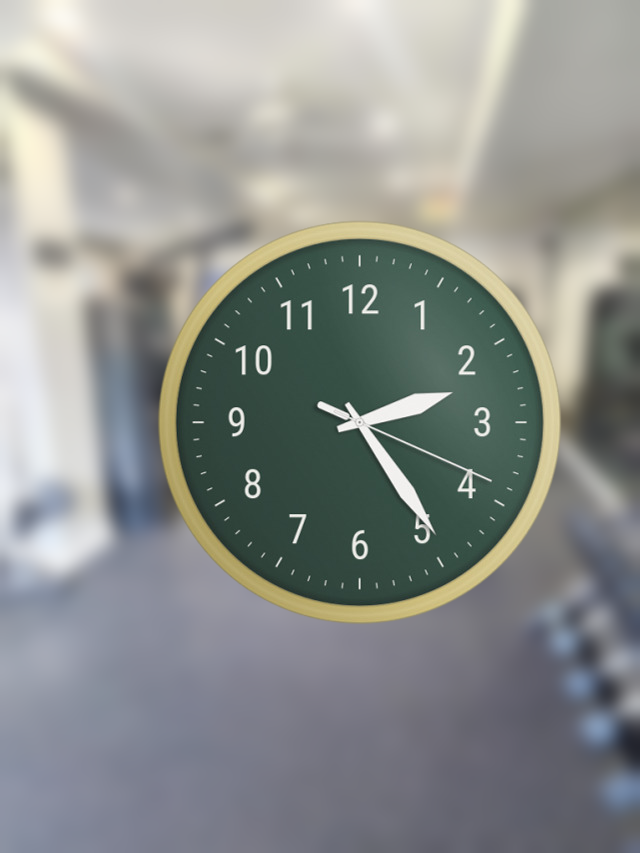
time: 2:24:19
